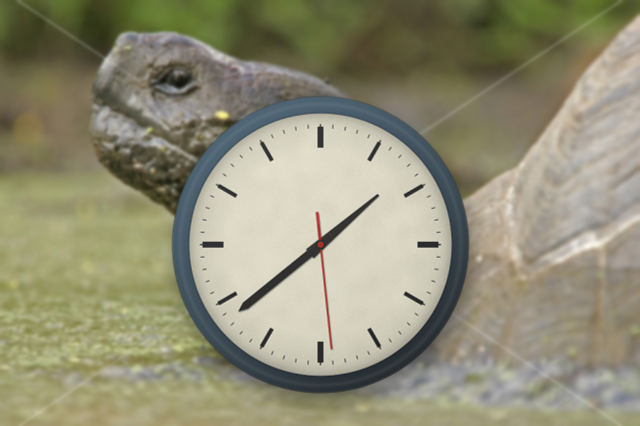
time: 1:38:29
